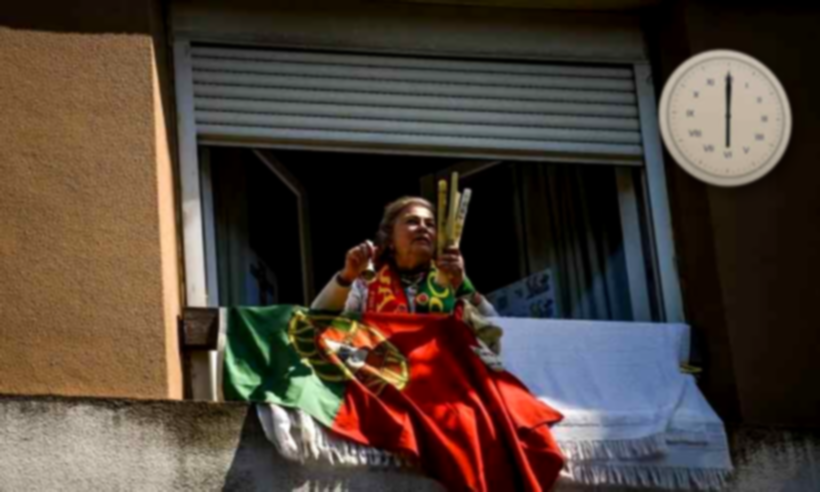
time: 6:00
